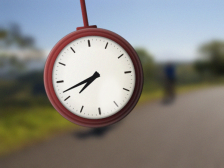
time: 7:42
